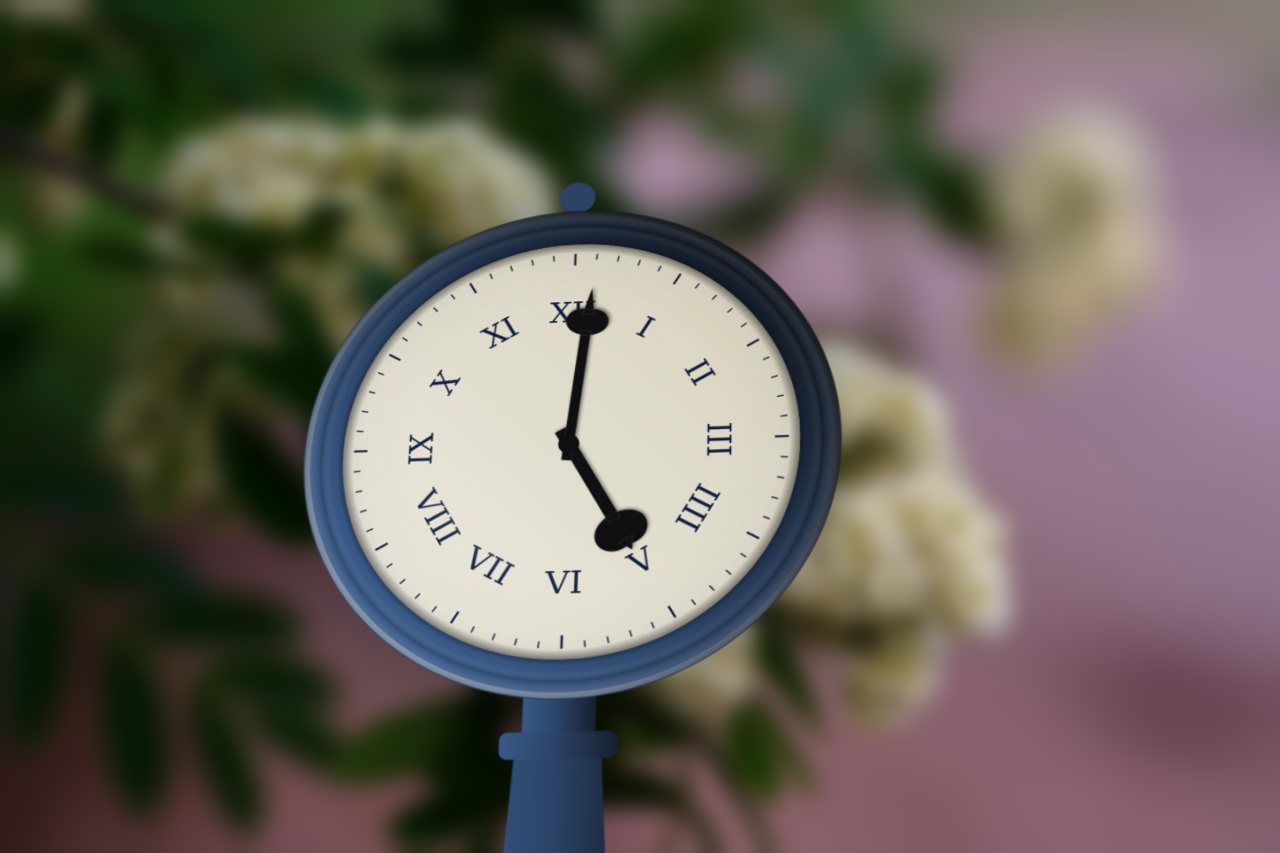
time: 5:01
